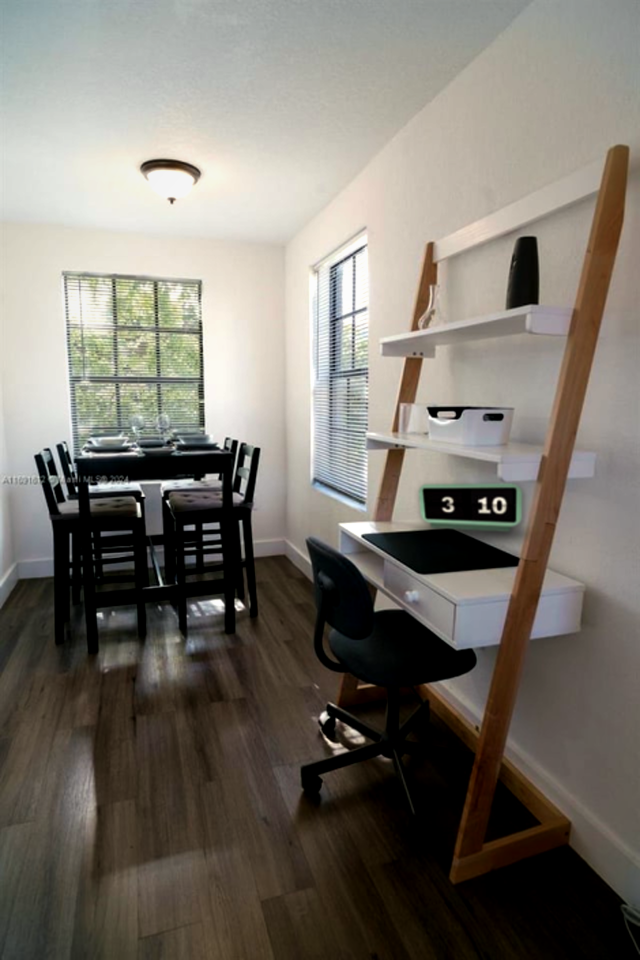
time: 3:10
